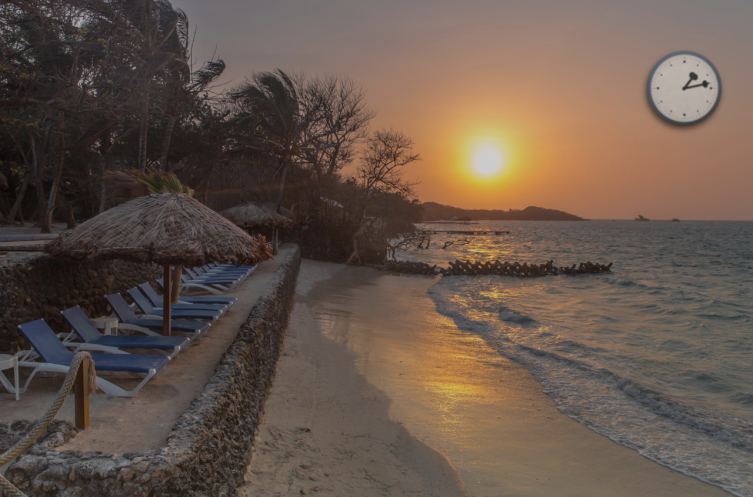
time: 1:13
